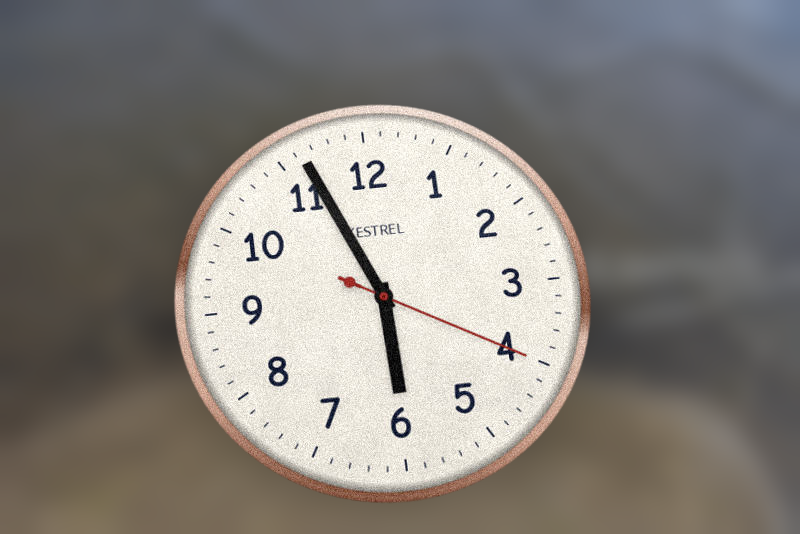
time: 5:56:20
